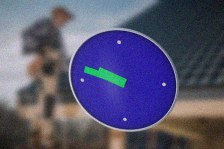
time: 9:48
